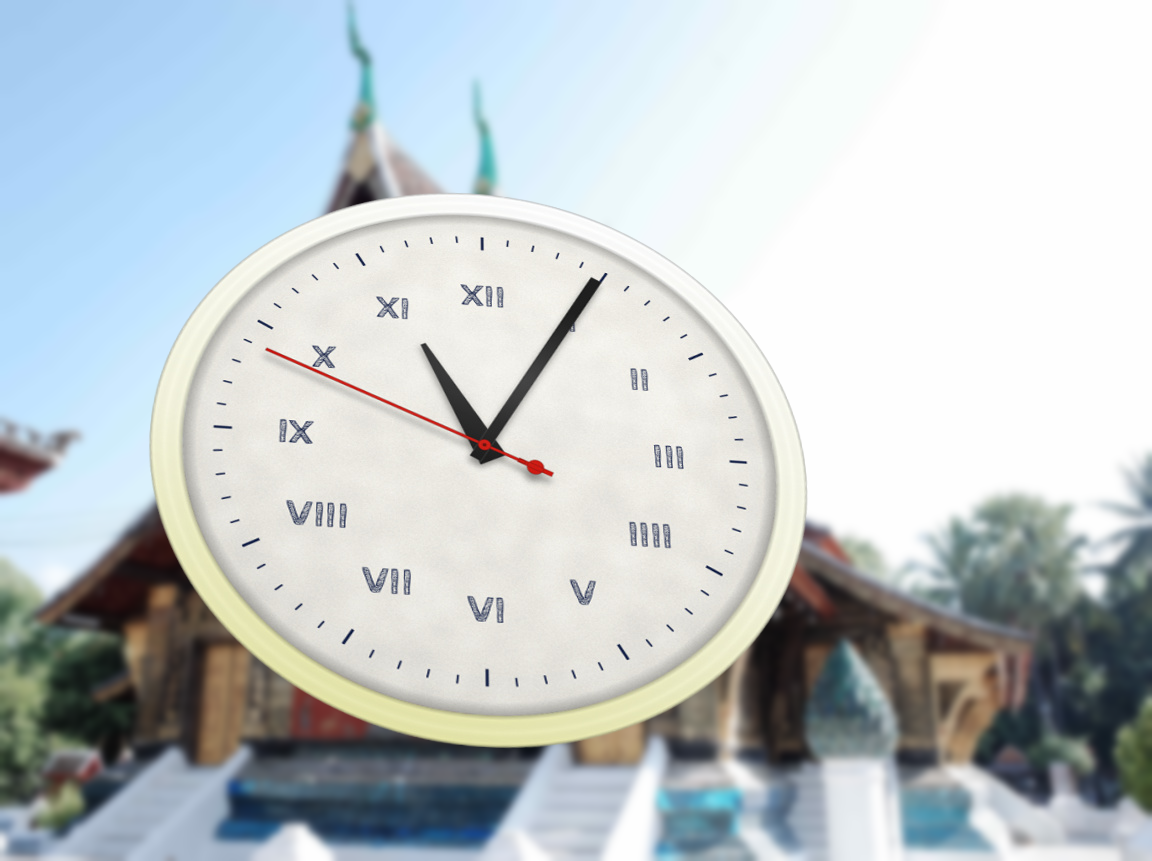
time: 11:04:49
